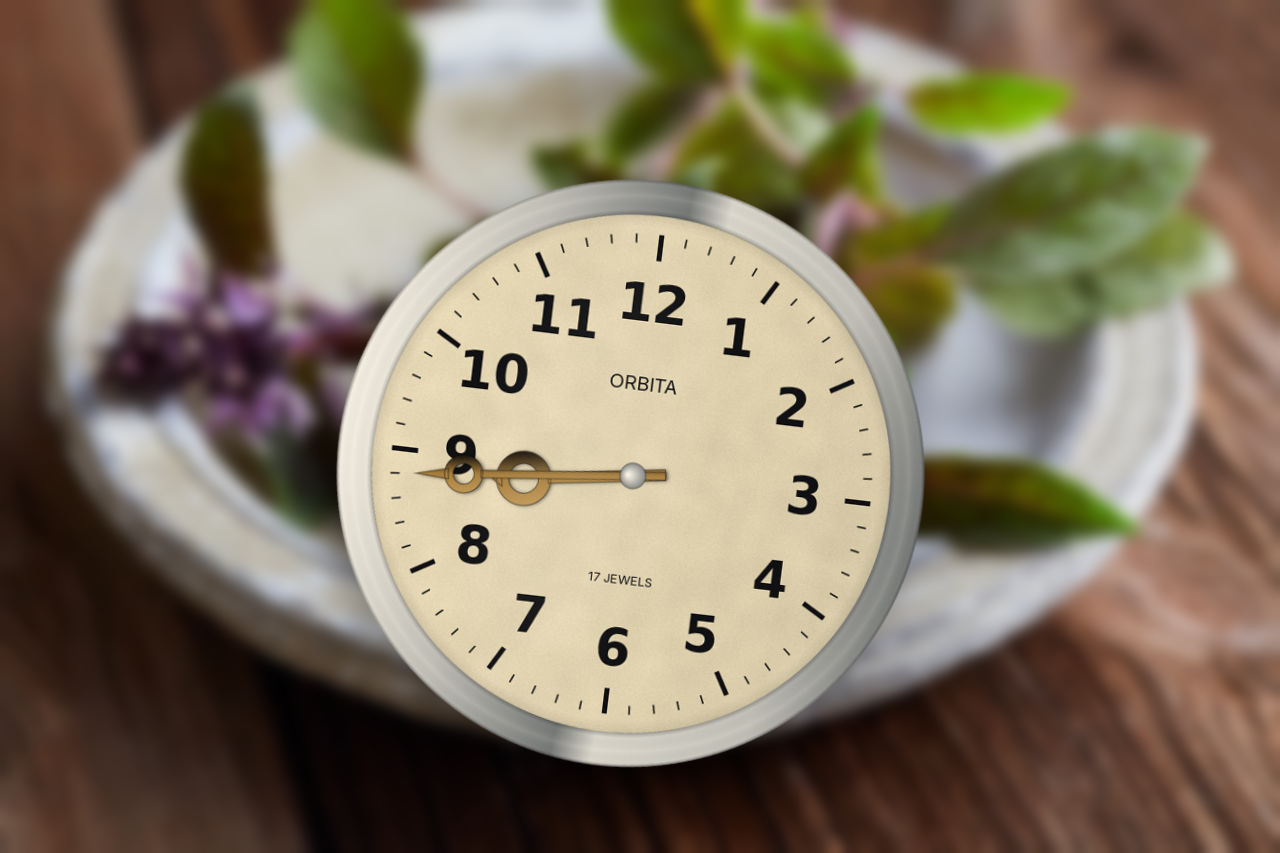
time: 8:44
